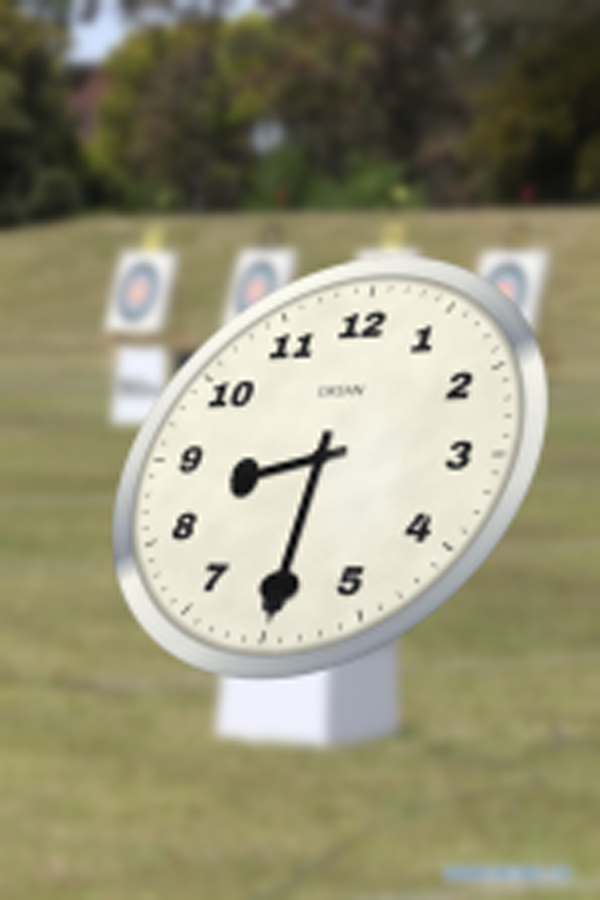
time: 8:30
